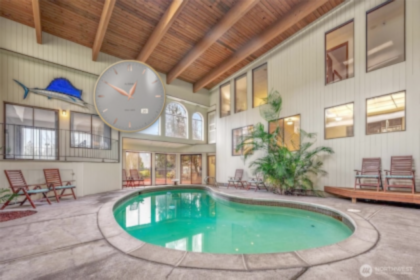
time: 12:50
